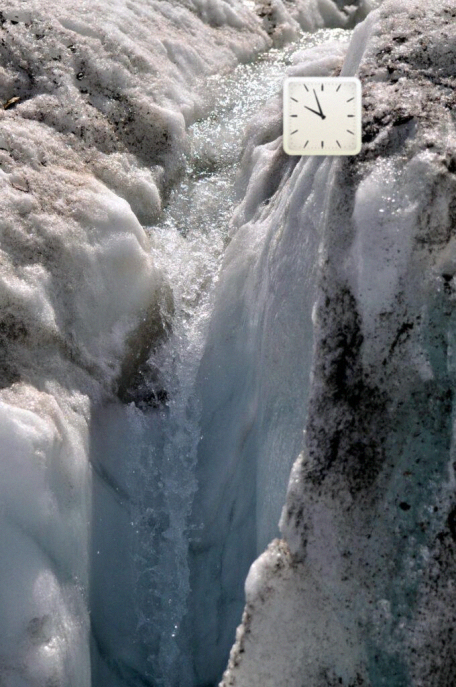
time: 9:57
